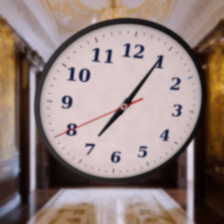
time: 7:04:40
